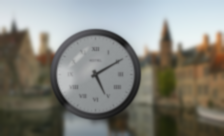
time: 5:10
